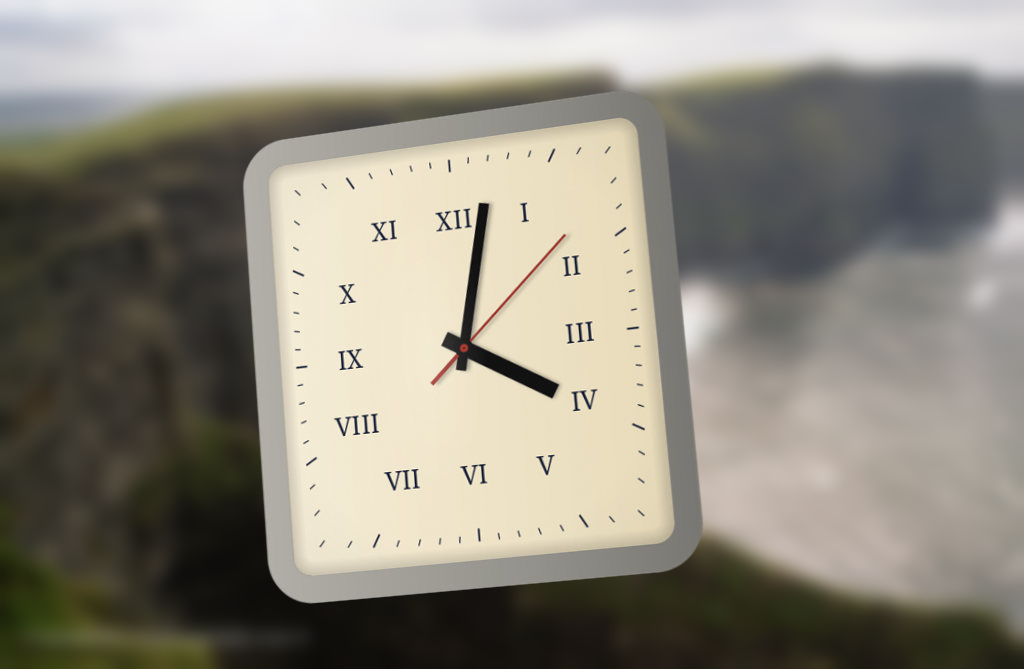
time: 4:02:08
